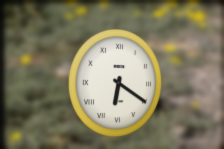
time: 6:20
